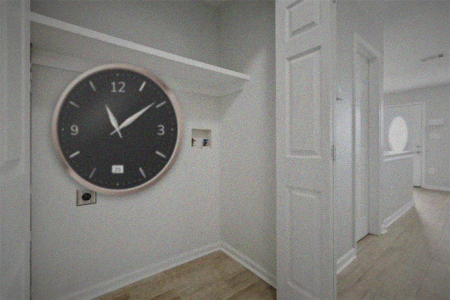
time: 11:09
